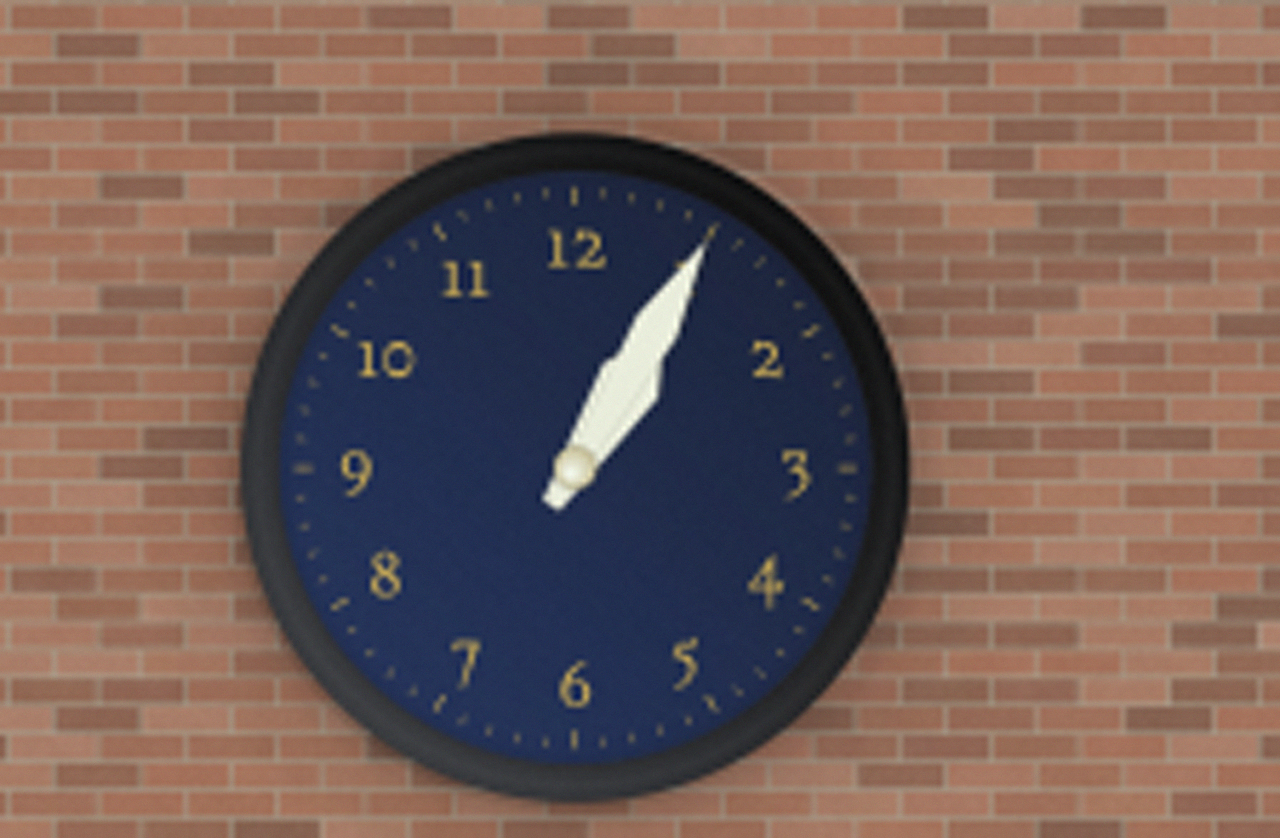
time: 1:05
